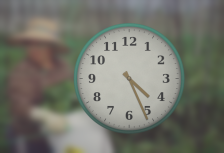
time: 4:26
